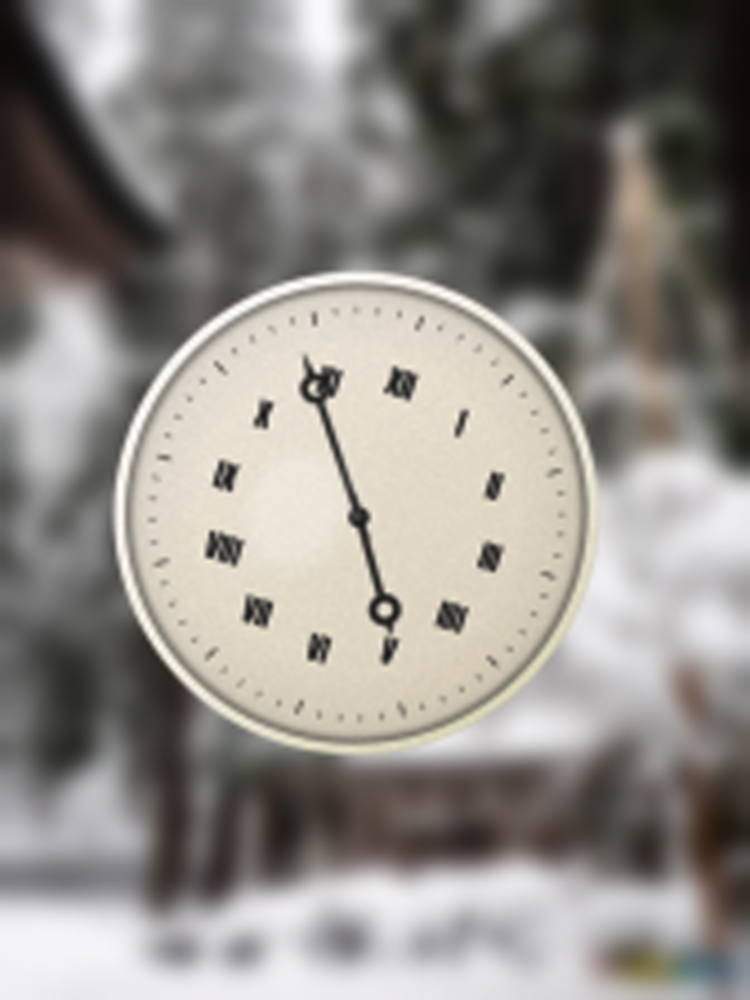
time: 4:54
